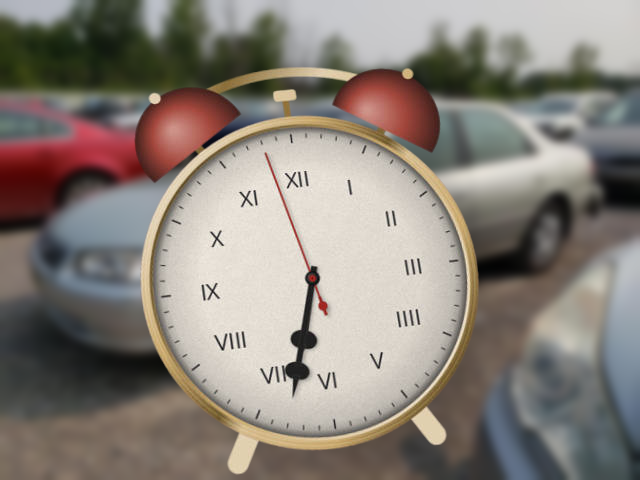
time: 6:32:58
